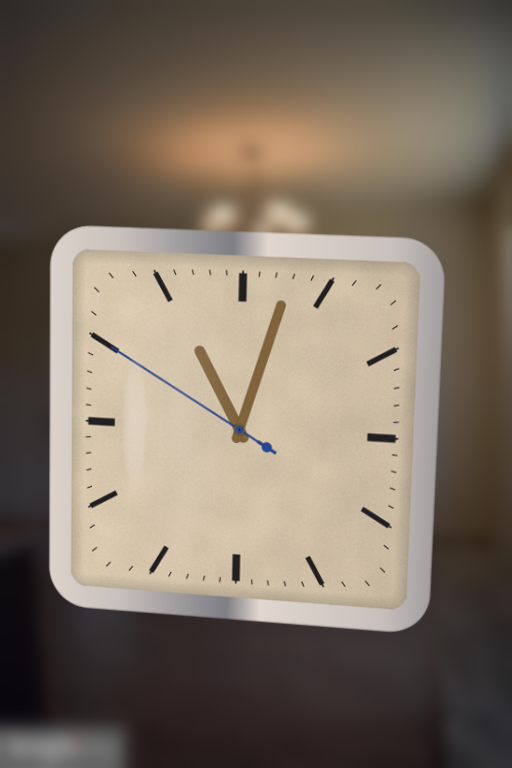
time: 11:02:50
